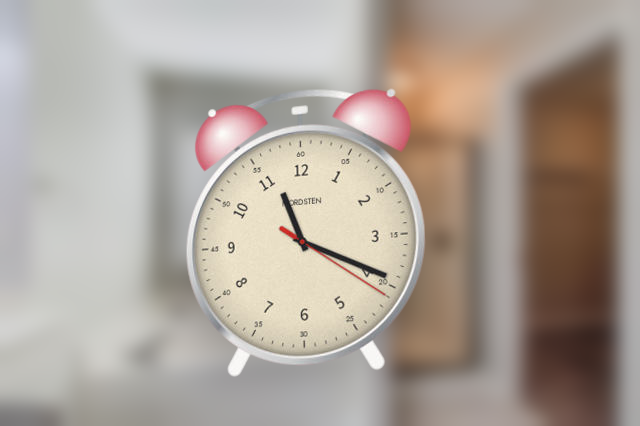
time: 11:19:21
